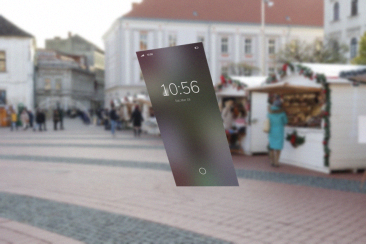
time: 10:56
